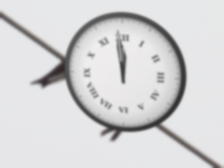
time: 11:59
